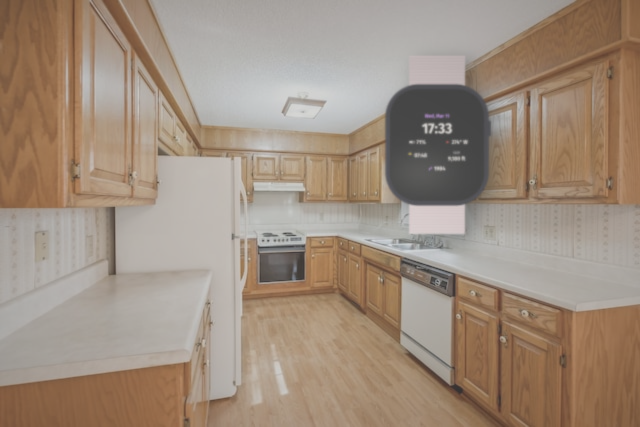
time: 17:33
